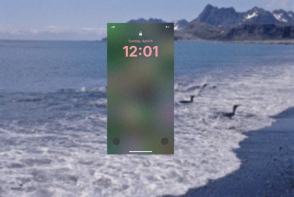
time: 12:01
